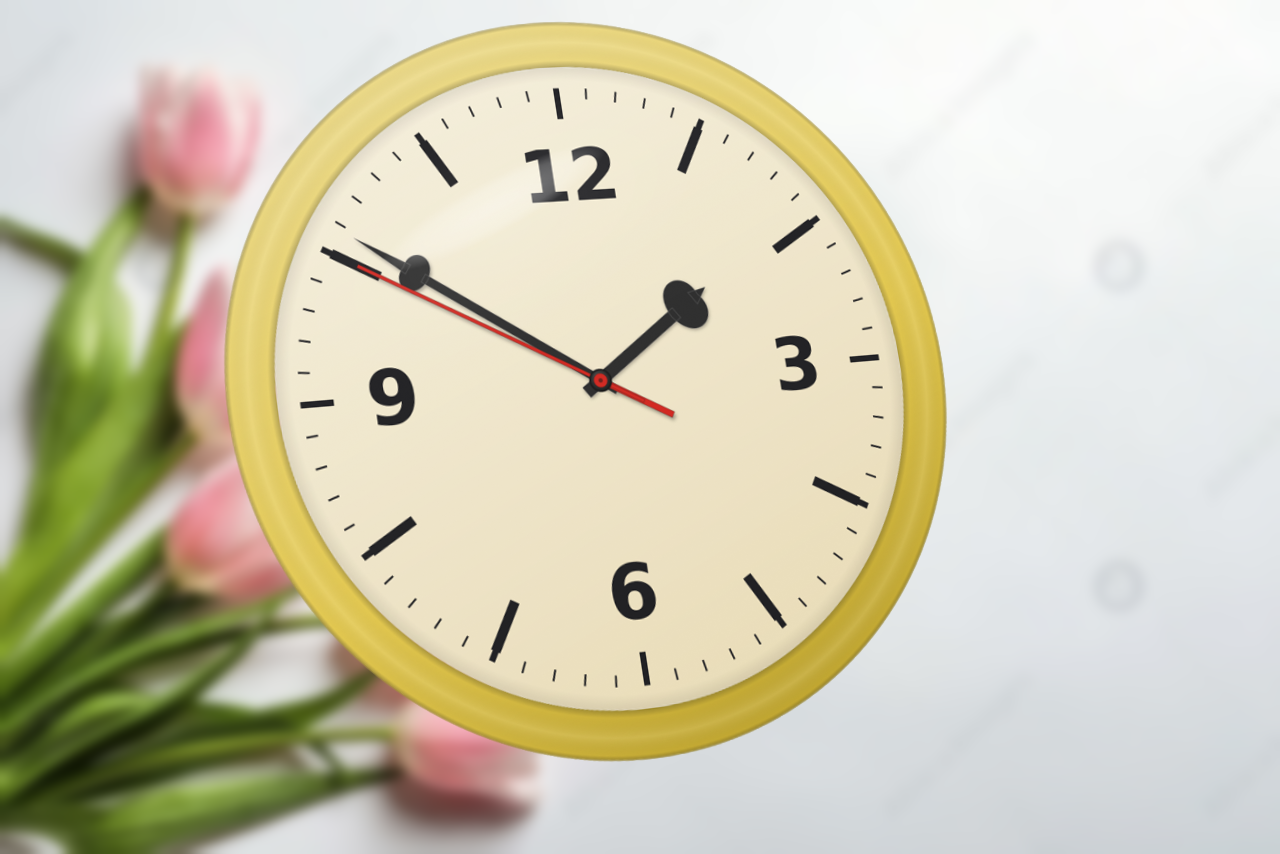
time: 1:50:50
